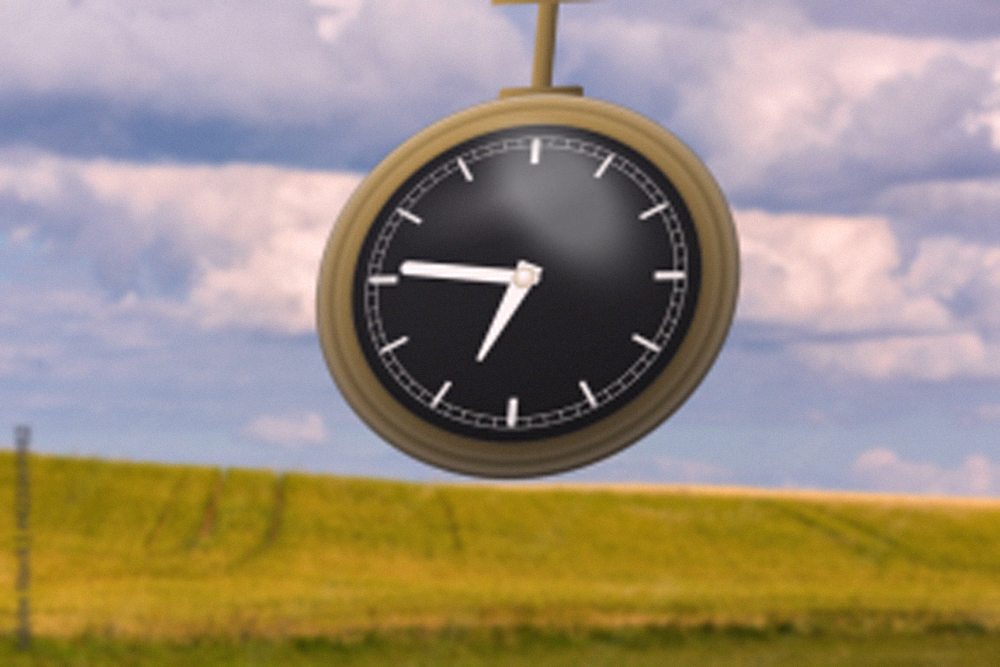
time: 6:46
